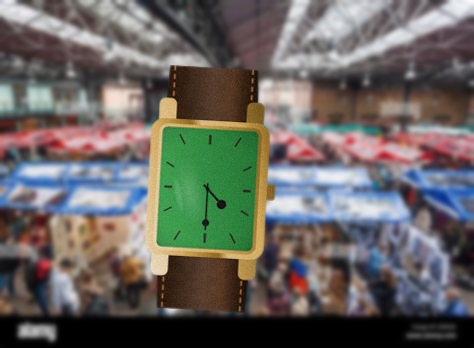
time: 4:30
